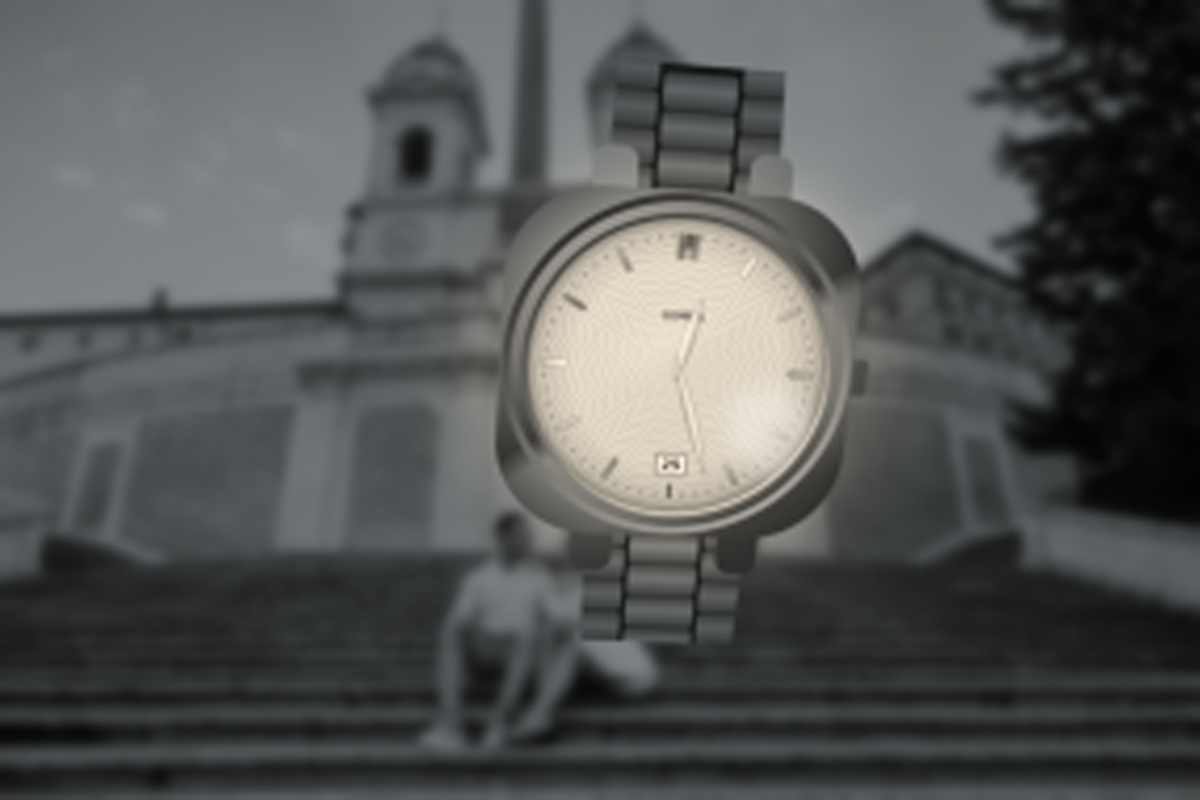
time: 12:27
